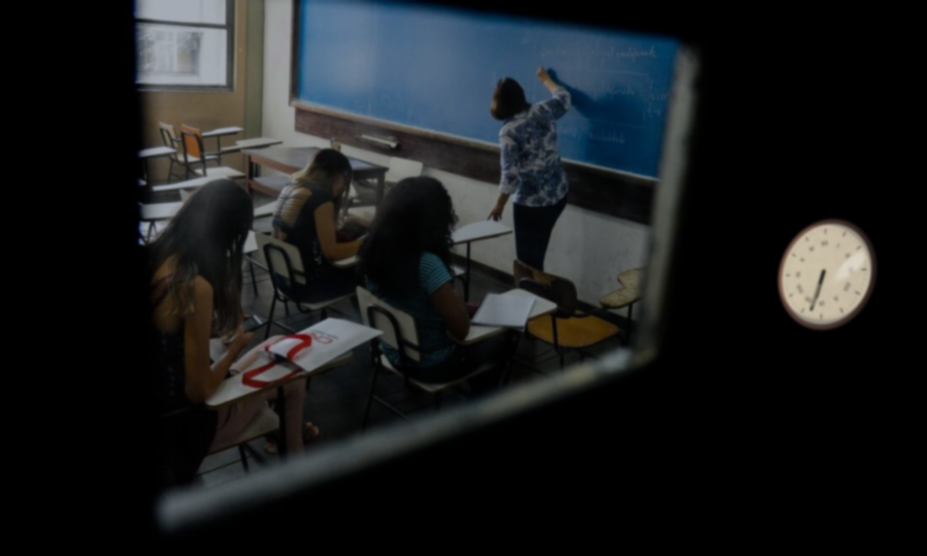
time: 6:33
